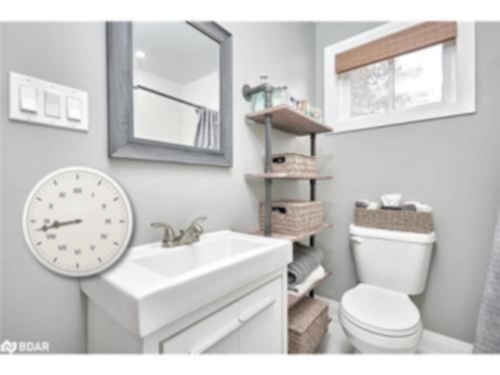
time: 8:43
